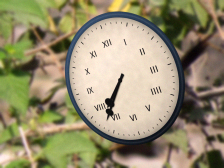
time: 7:37
